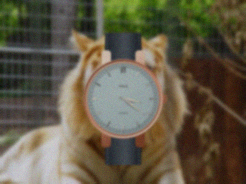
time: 3:21
